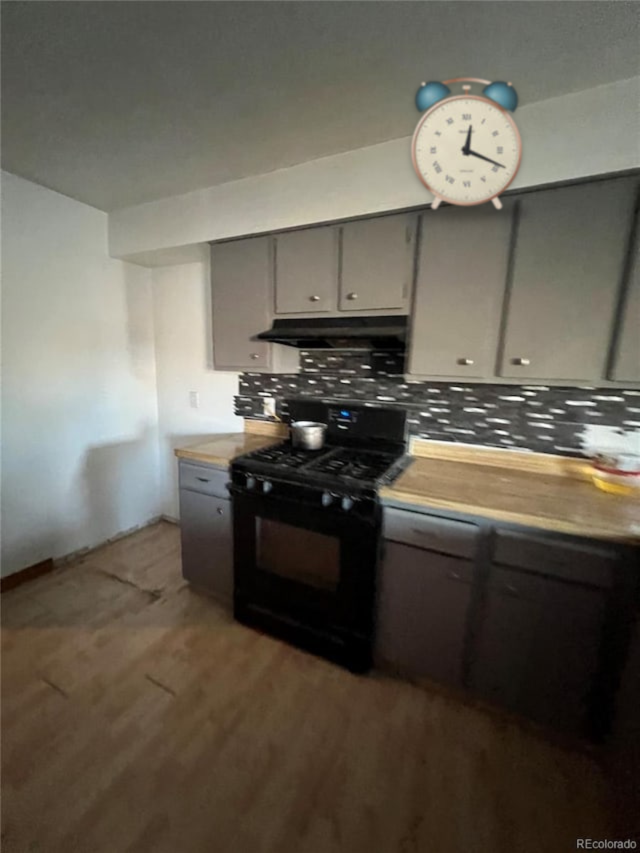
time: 12:19
